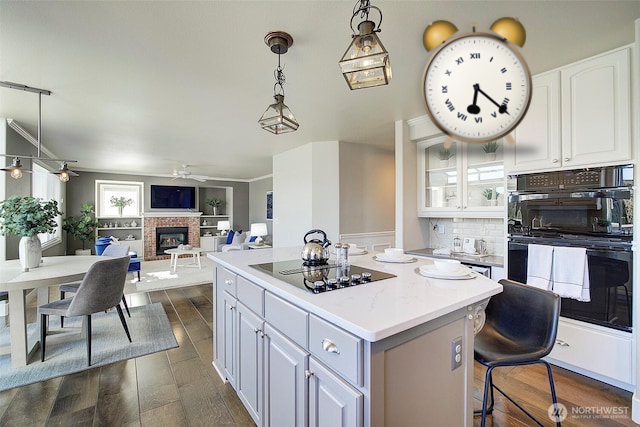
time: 6:22
